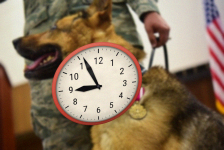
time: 8:56
